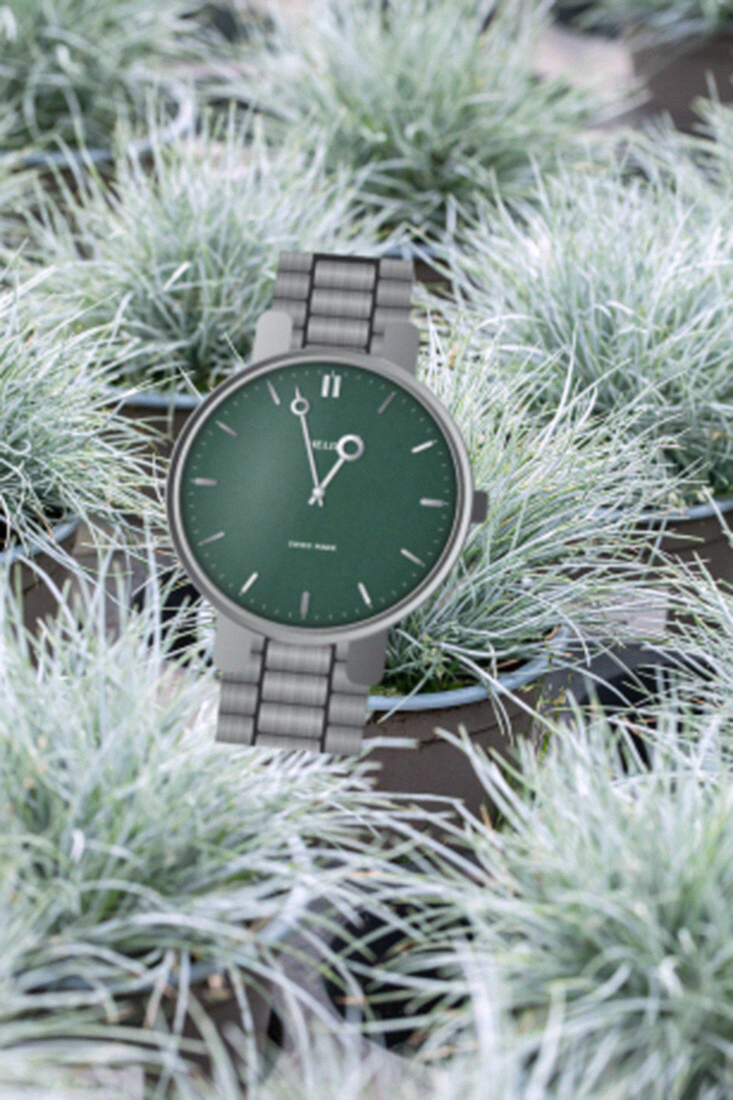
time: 12:57
